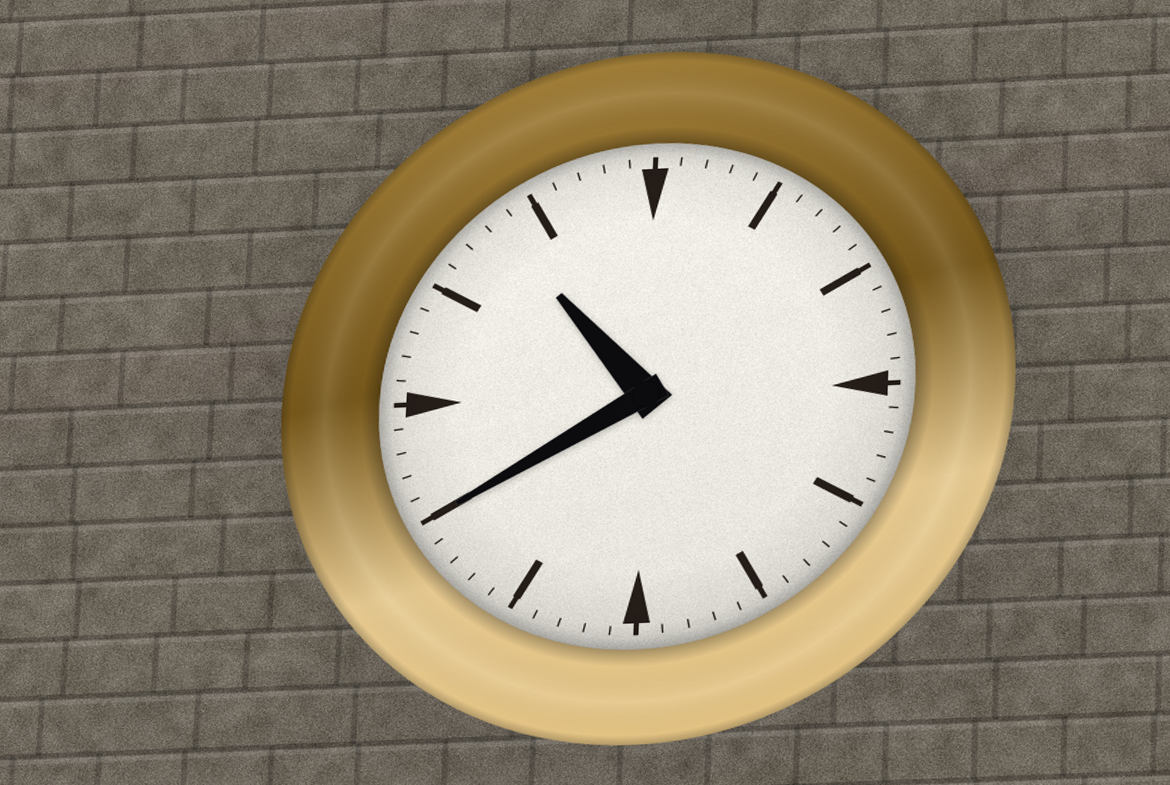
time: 10:40
